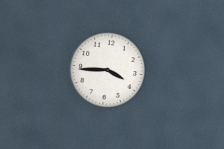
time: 3:44
